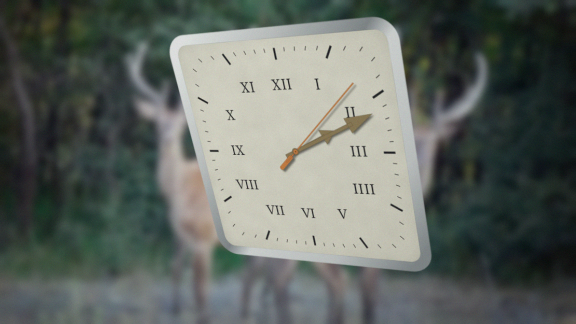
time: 2:11:08
